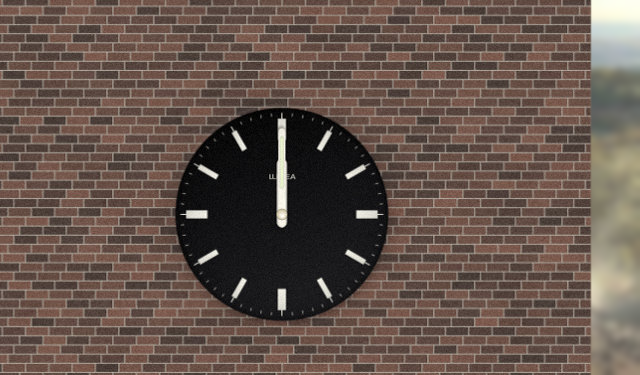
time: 12:00
